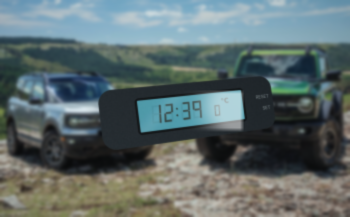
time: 12:39
